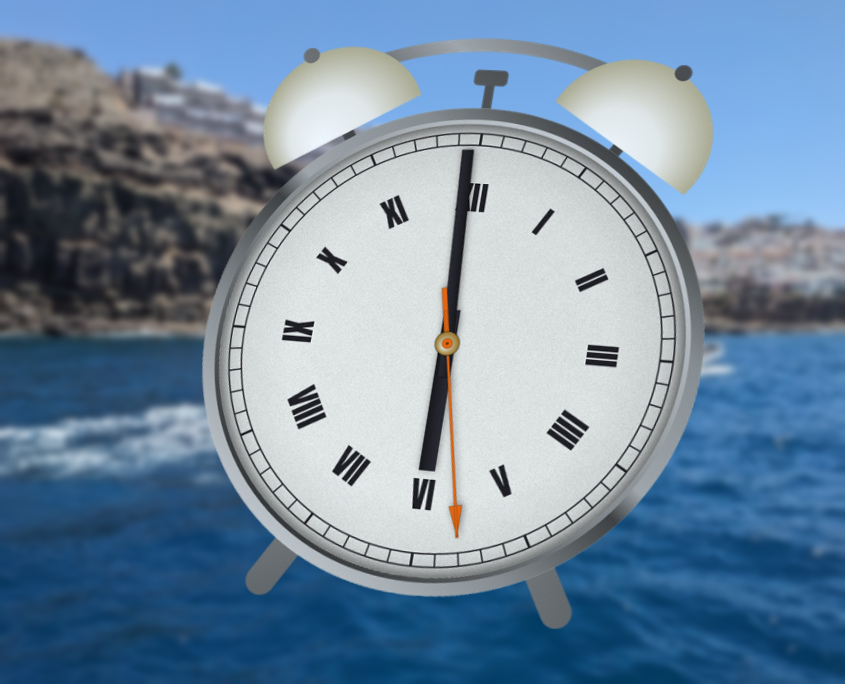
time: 5:59:28
